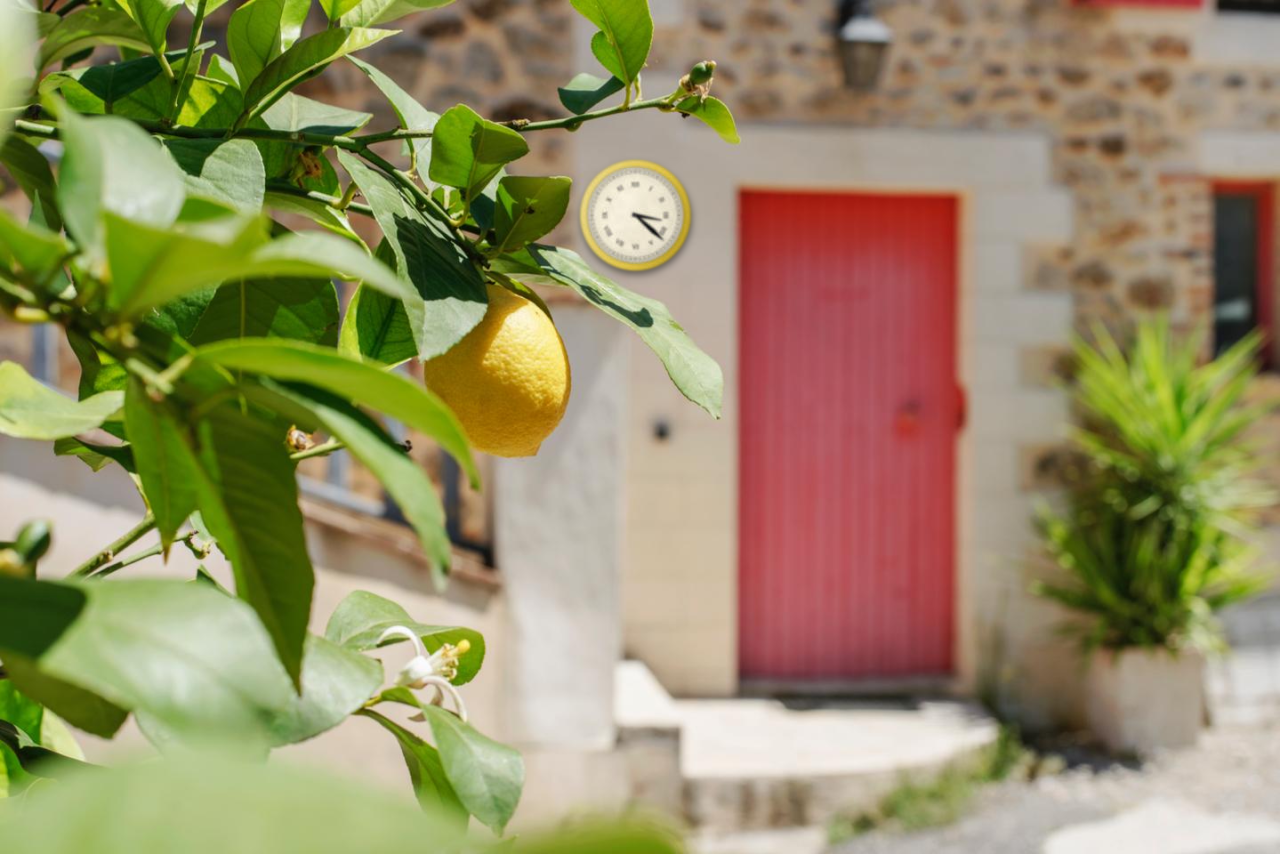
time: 3:22
